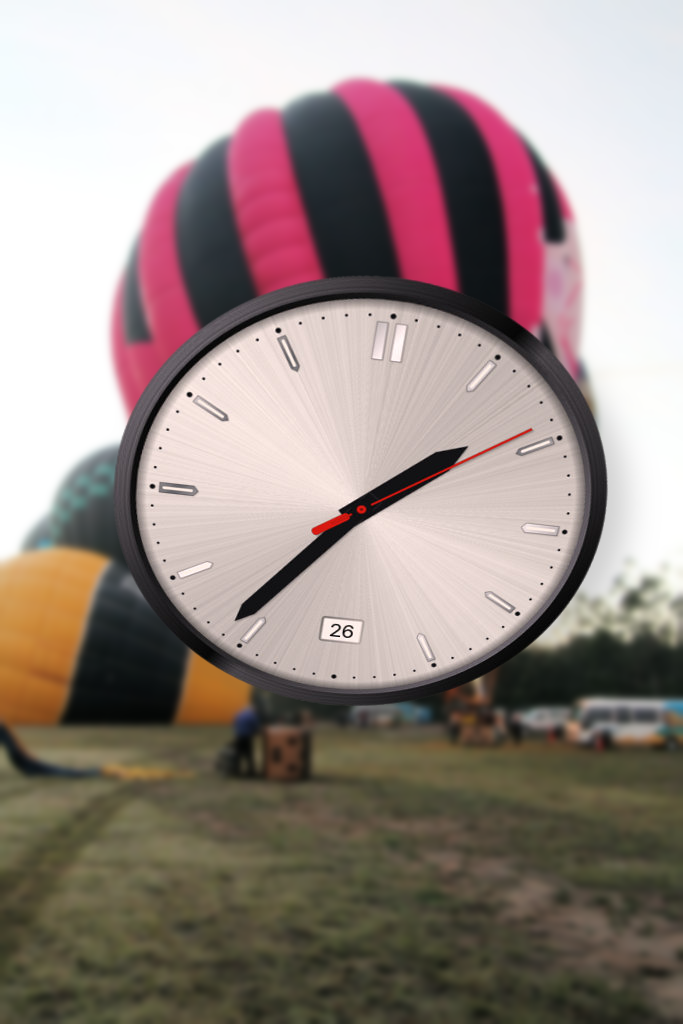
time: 1:36:09
